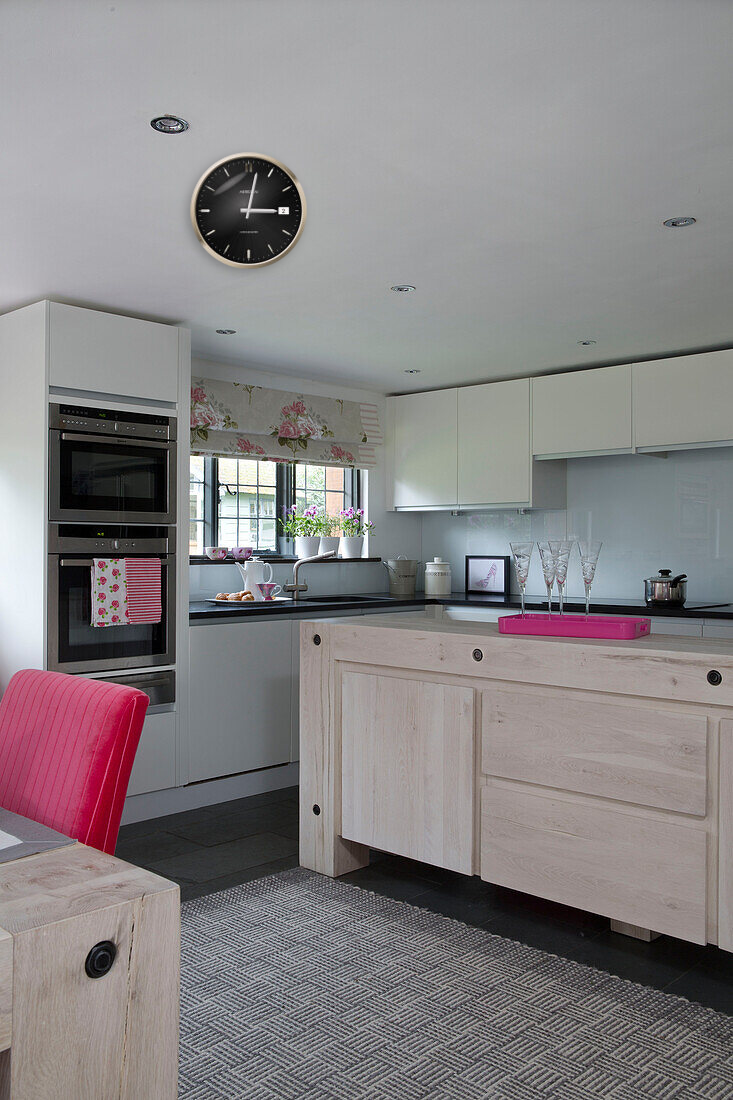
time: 3:02
